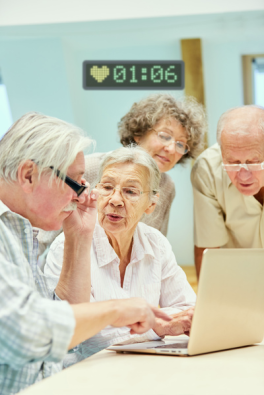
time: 1:06
